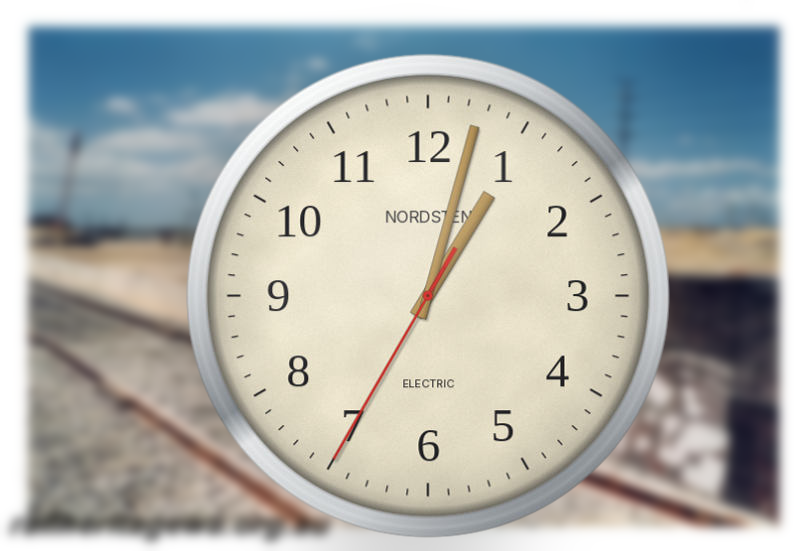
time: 1:02:35
